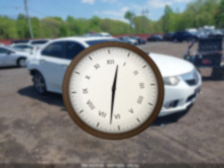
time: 12:32
